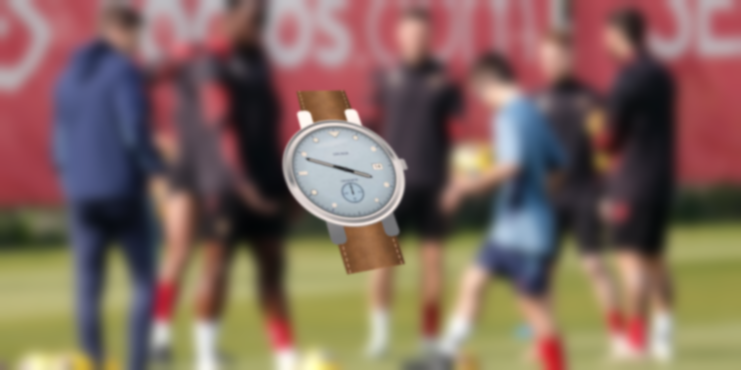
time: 3:49
